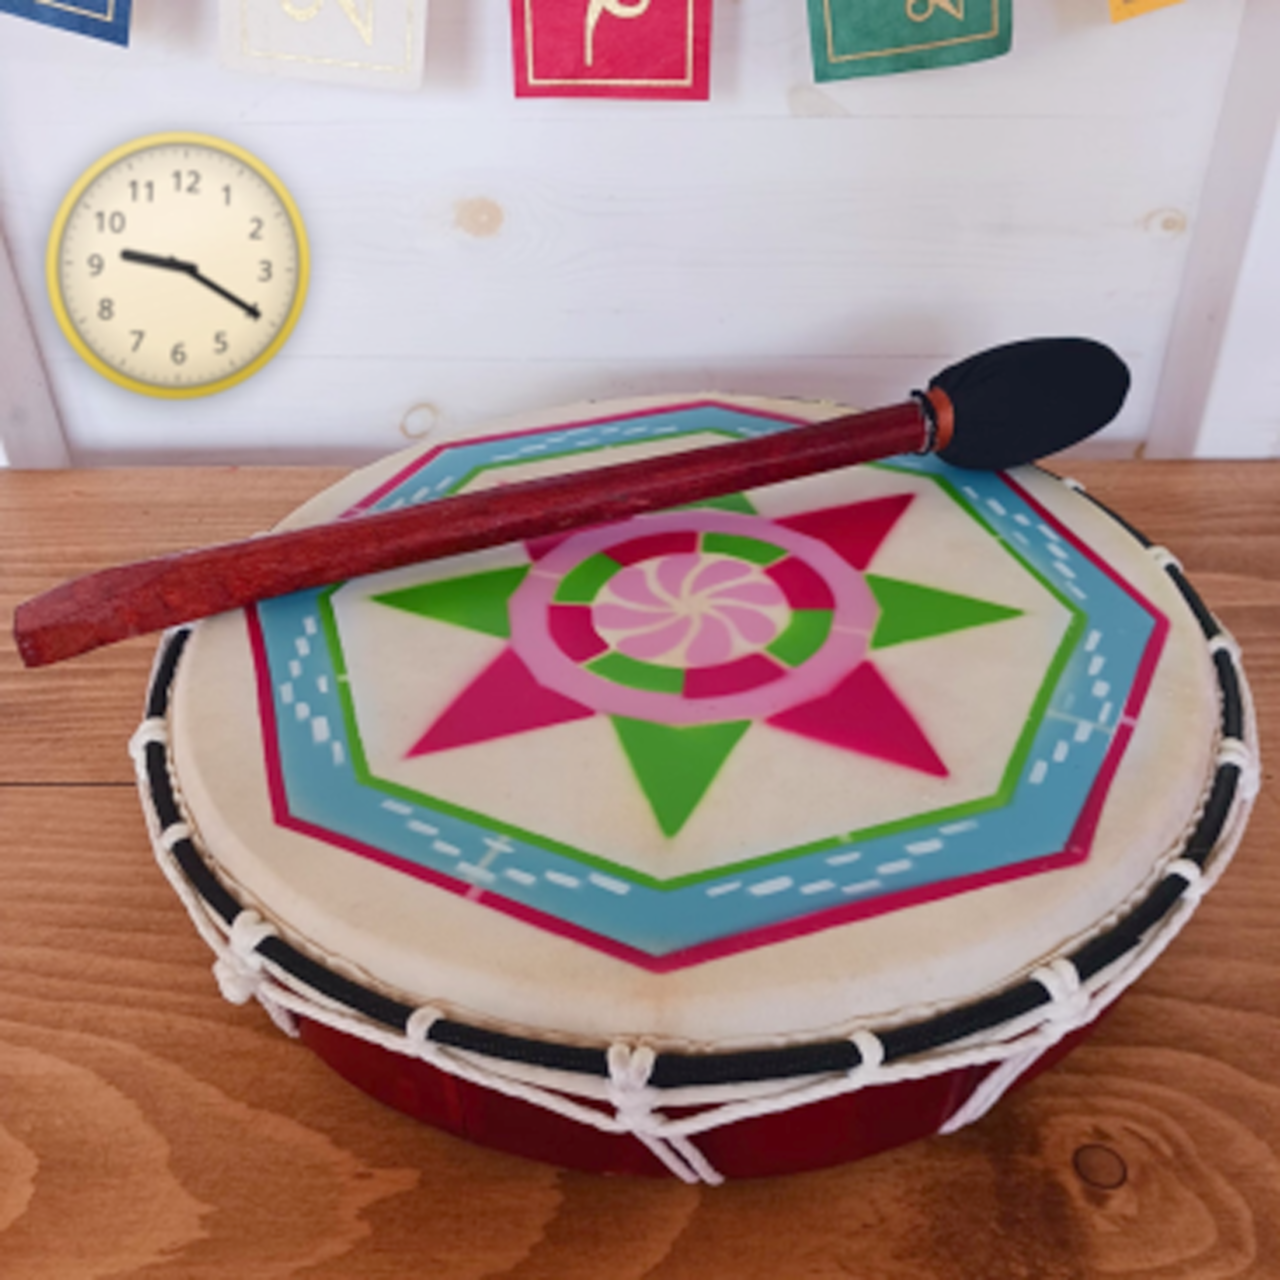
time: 9:20
